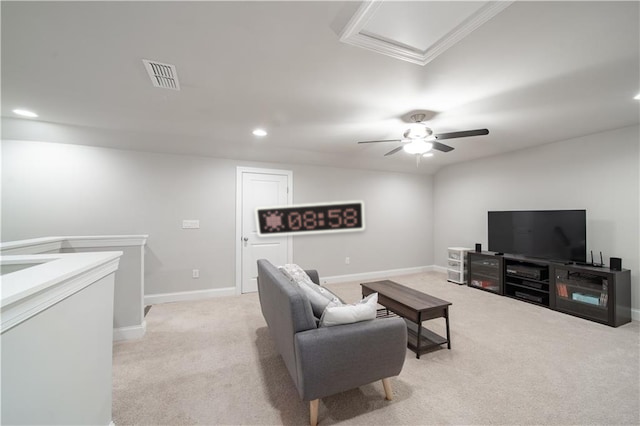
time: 8:58
